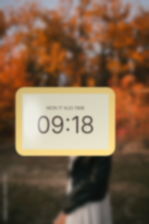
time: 9:18
